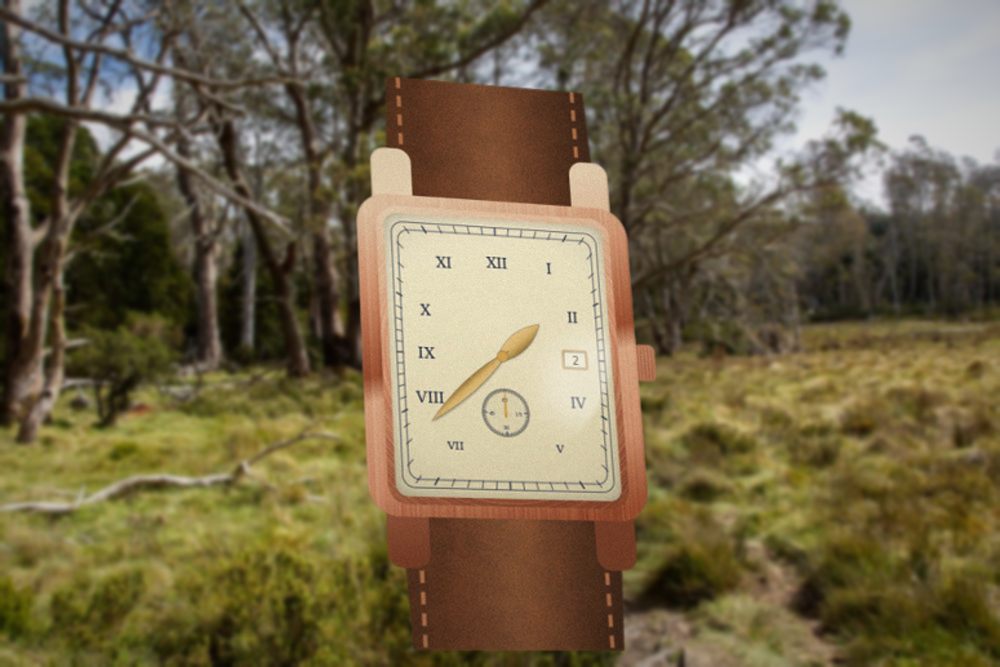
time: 1:38
